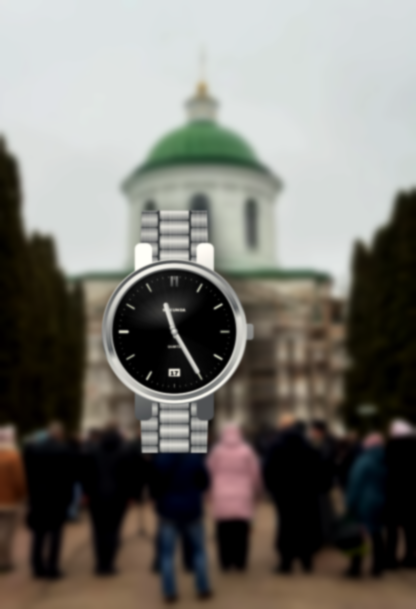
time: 11:25
